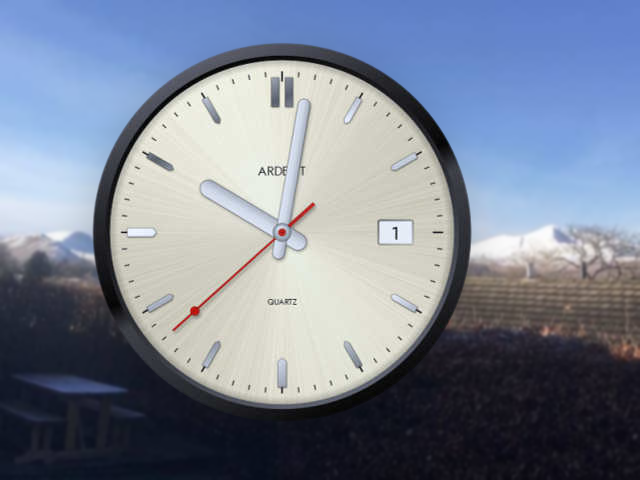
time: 10:01:38
